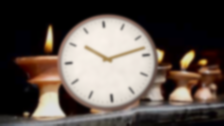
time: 10:13
